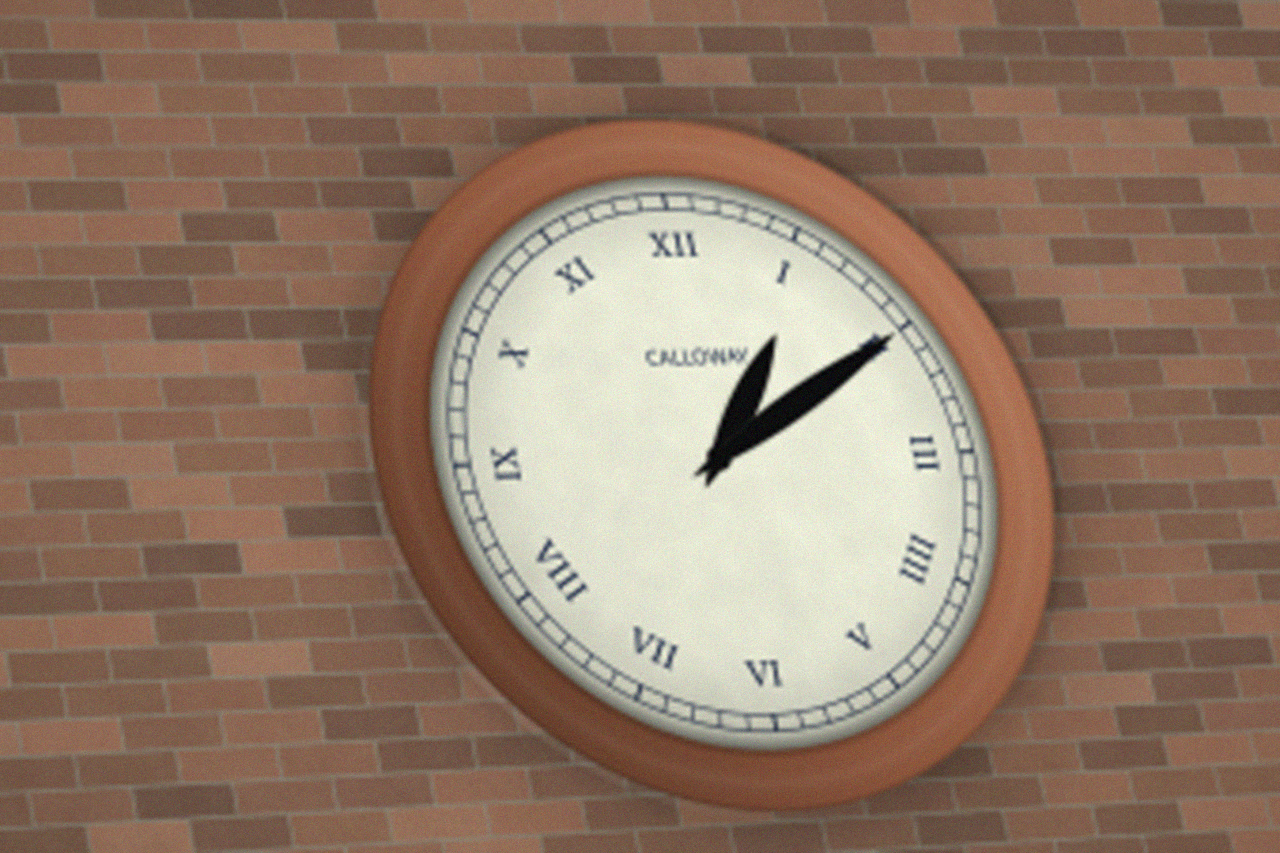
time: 1:10
